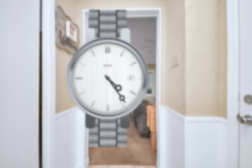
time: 4:24
